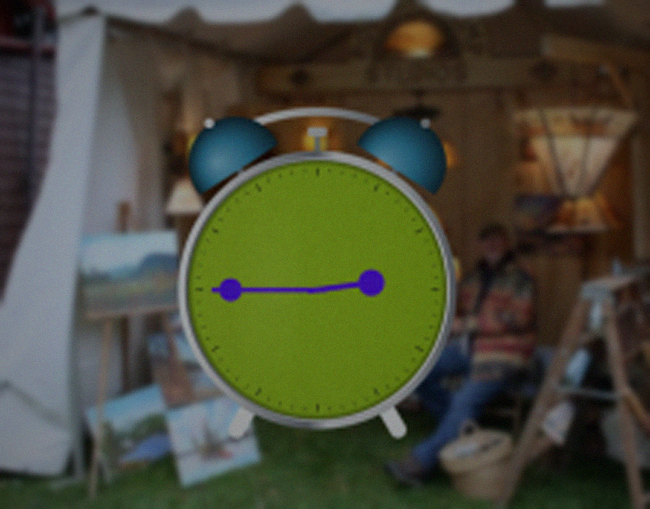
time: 2:45
